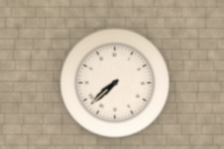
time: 7:38
